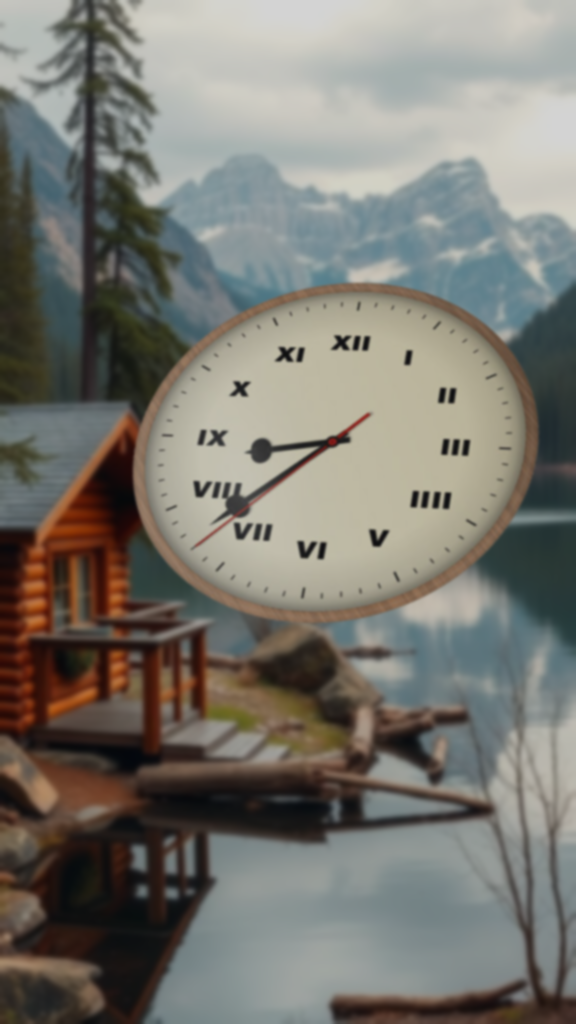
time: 8:37:37
